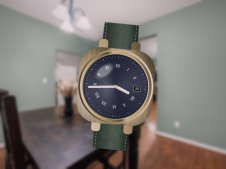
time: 3:44
